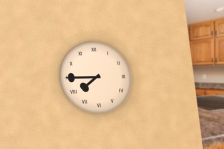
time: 7:45
